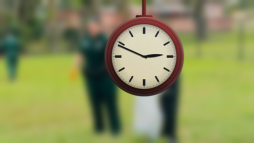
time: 2:49
